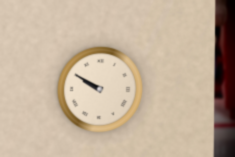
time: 9:50
